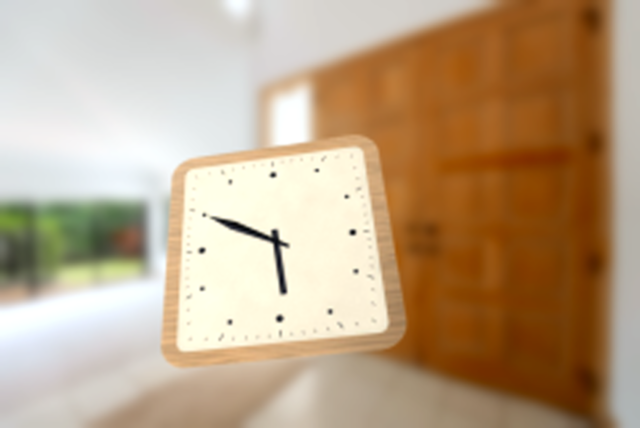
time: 5:50
